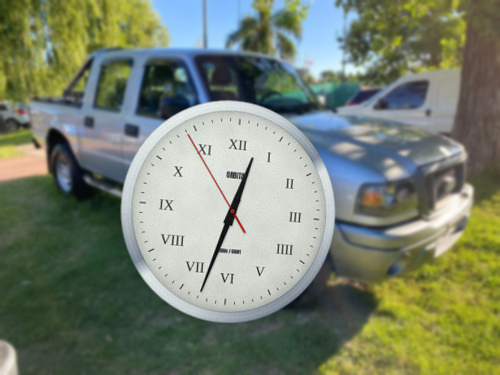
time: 12:32:54
